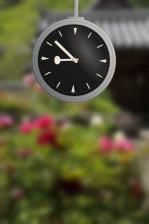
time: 8:52
